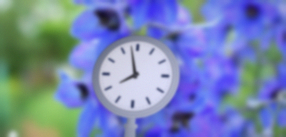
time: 7:58
